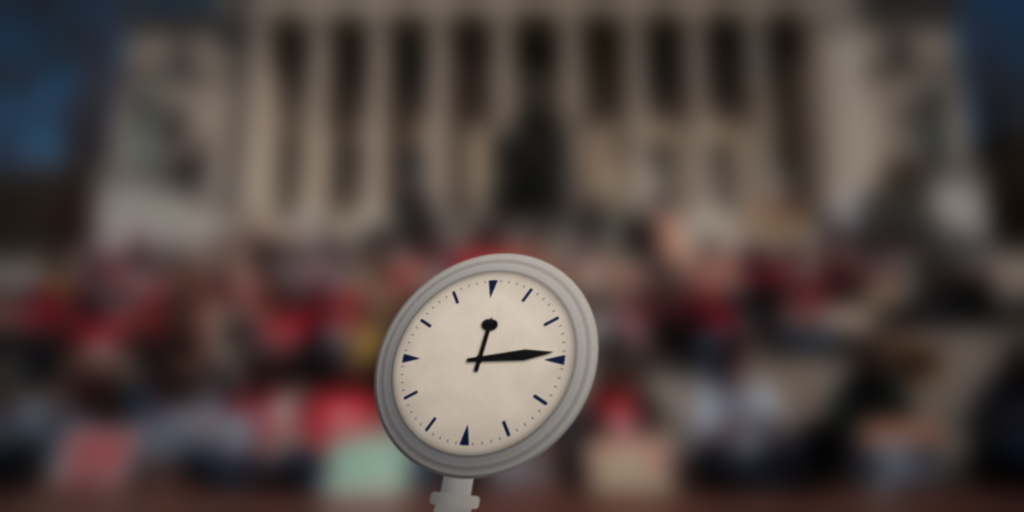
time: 12:14
